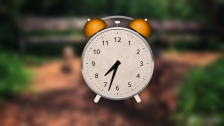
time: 7:33
